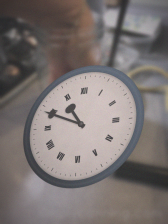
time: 10:49
